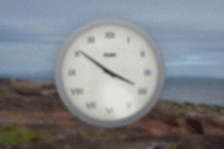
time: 3:51
